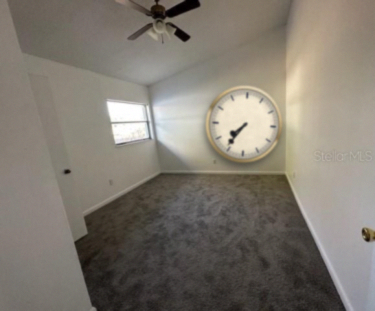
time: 7:36
